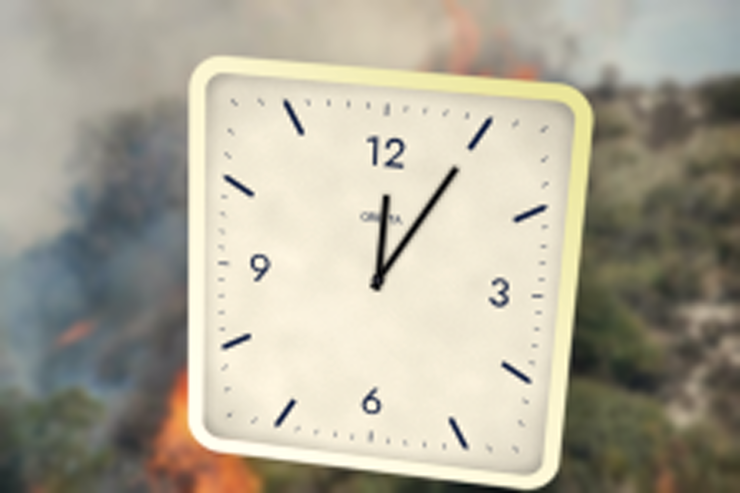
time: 12:05
